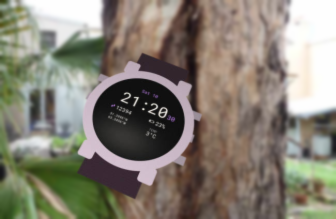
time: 21:20
